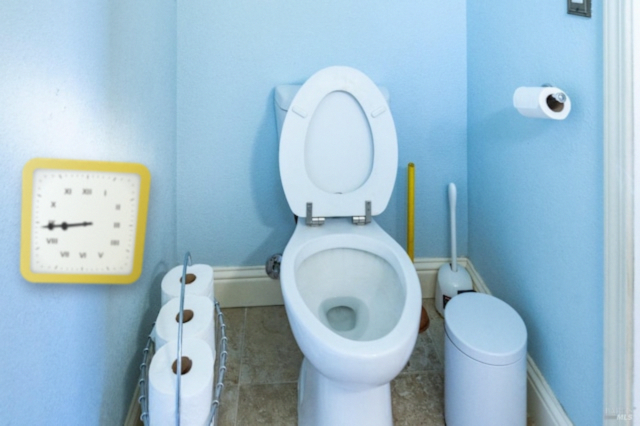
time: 8:44
